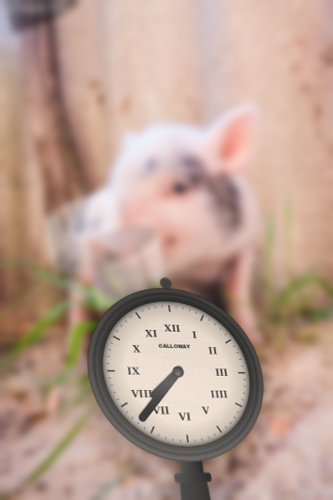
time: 7:37
